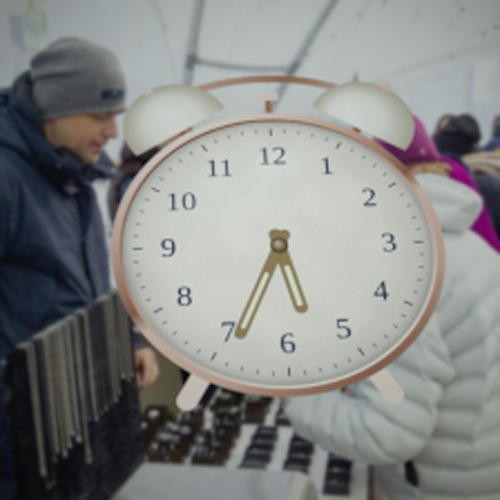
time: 5:34
